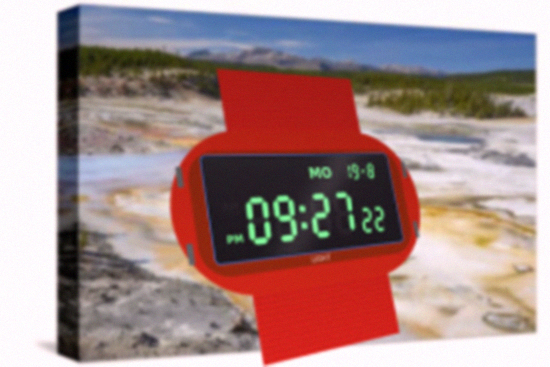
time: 9:27:22
